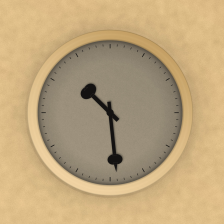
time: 10:29
